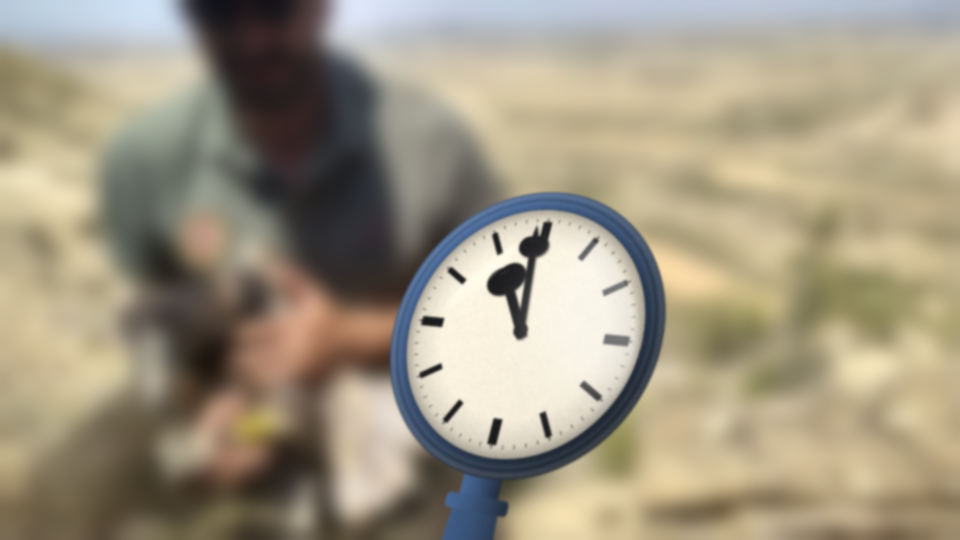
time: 10:59
